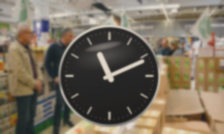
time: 11:11
